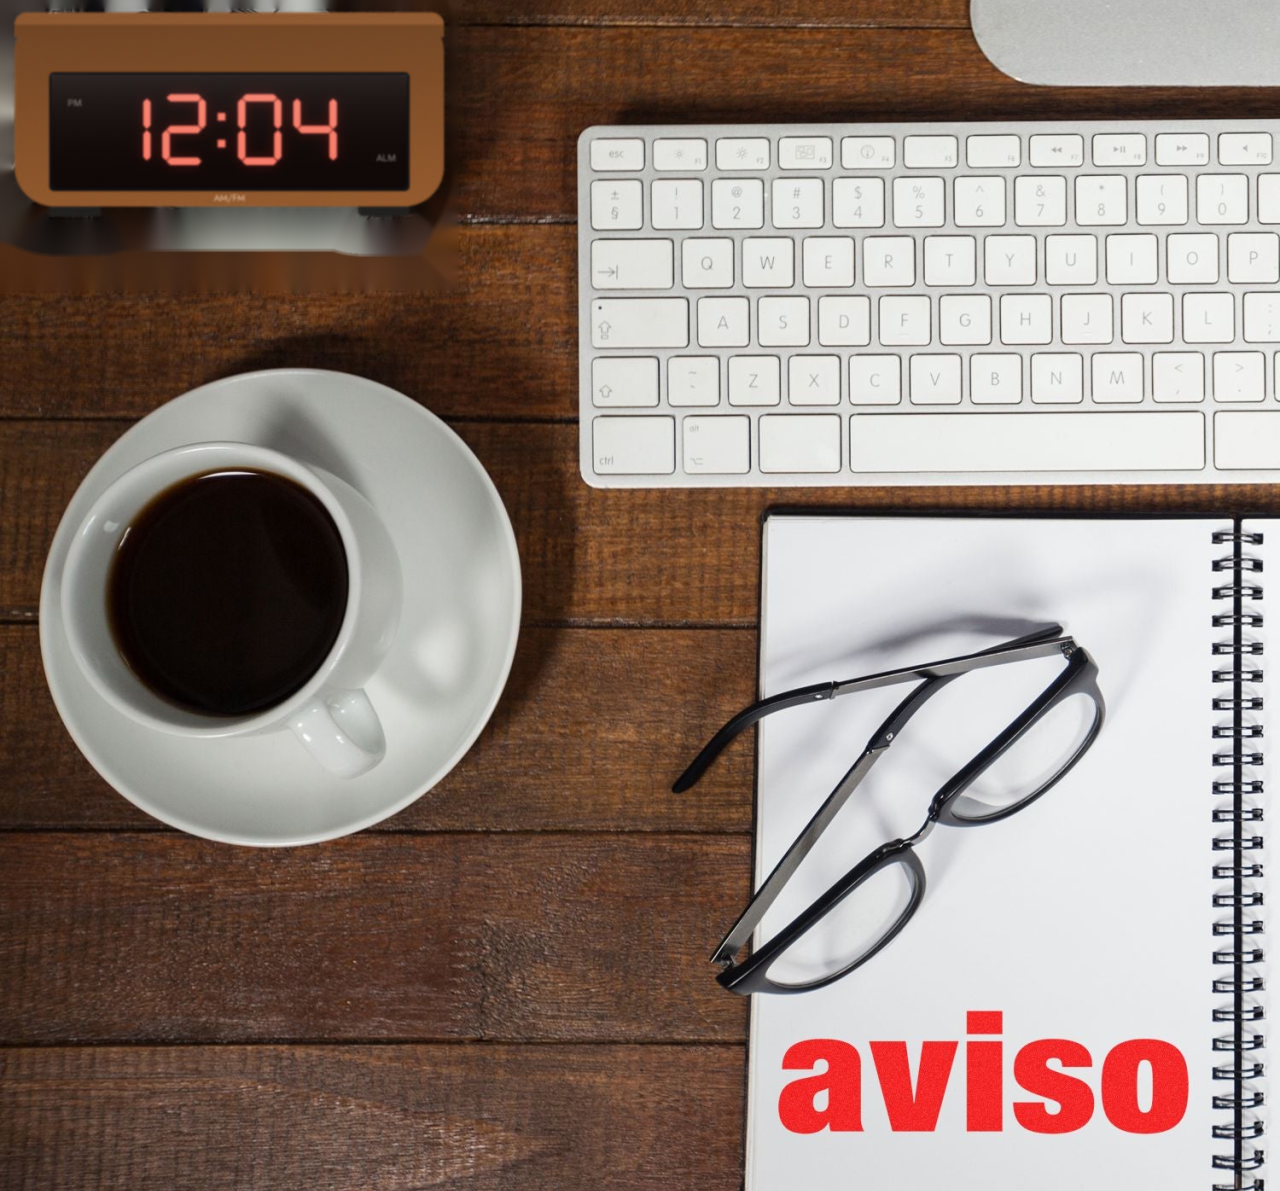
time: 12:04
